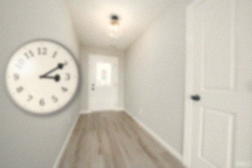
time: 3:10
